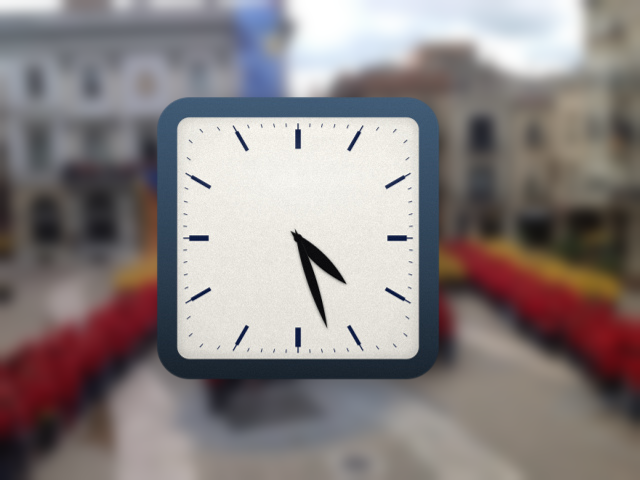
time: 4:27
